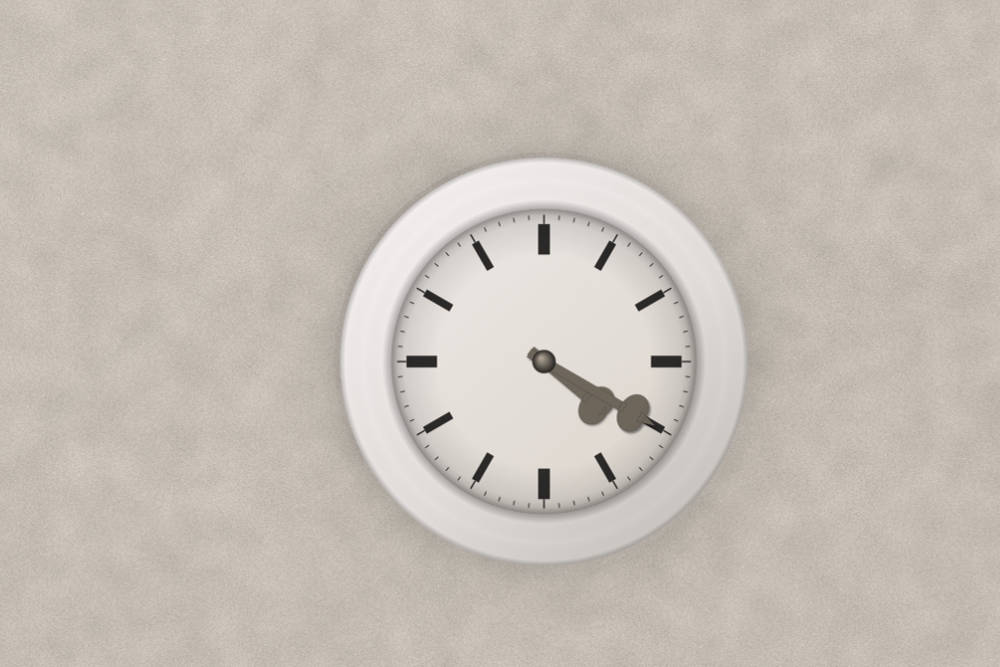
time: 4:20
